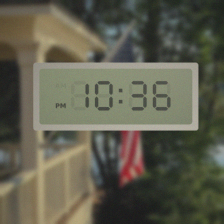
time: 10:36
